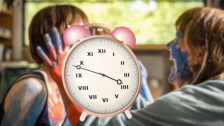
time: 3:48
